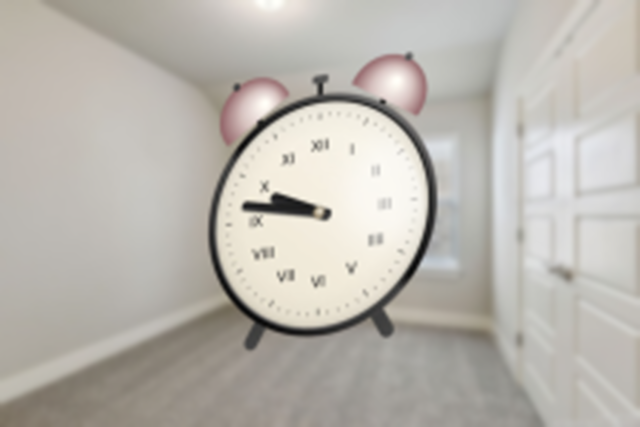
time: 9:47
